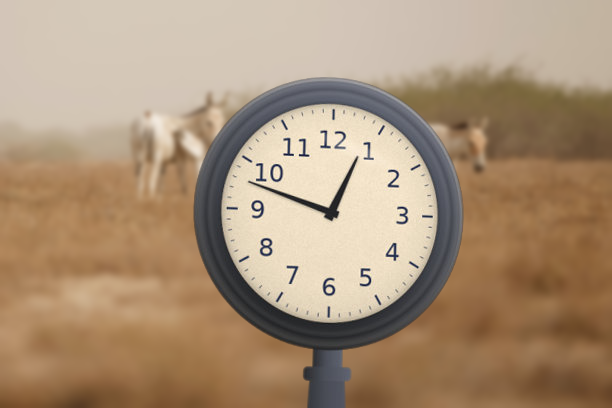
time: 12:48
